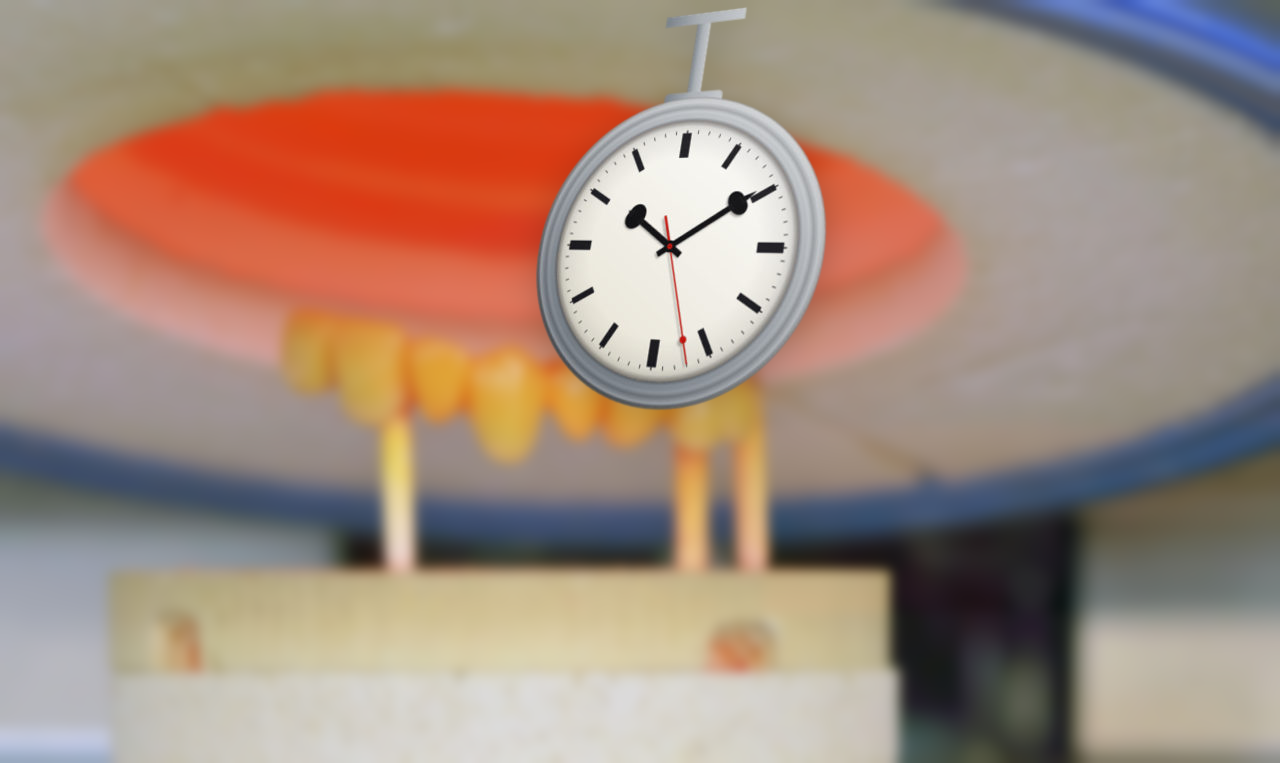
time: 10:09:27
